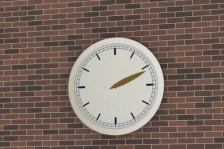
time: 2:11
